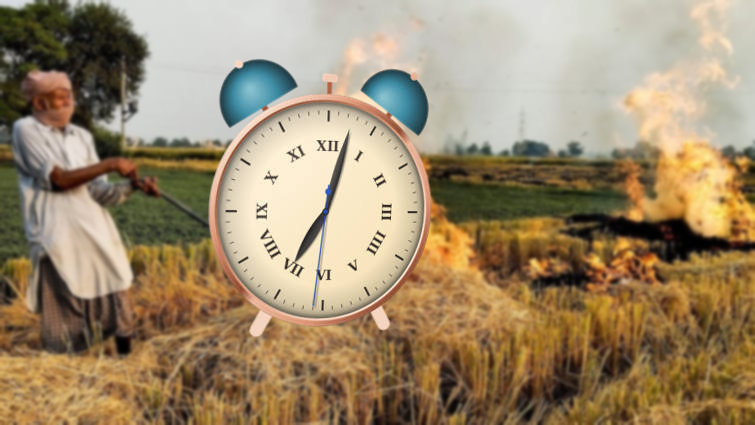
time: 7:02:31
